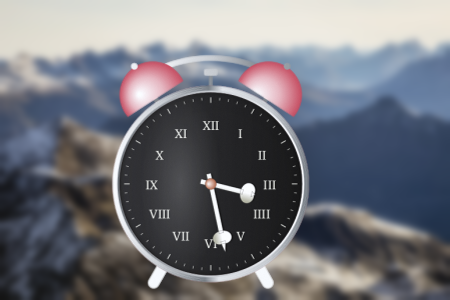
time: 3:28
